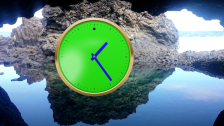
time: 1:24
